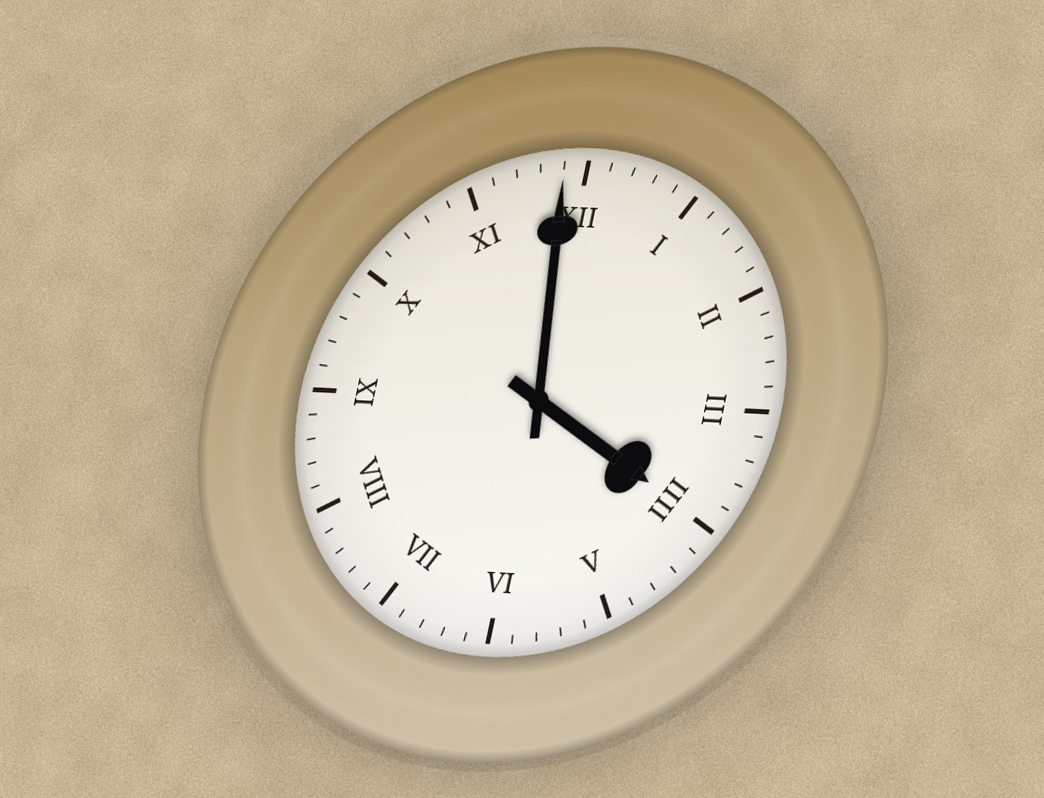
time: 3:59
